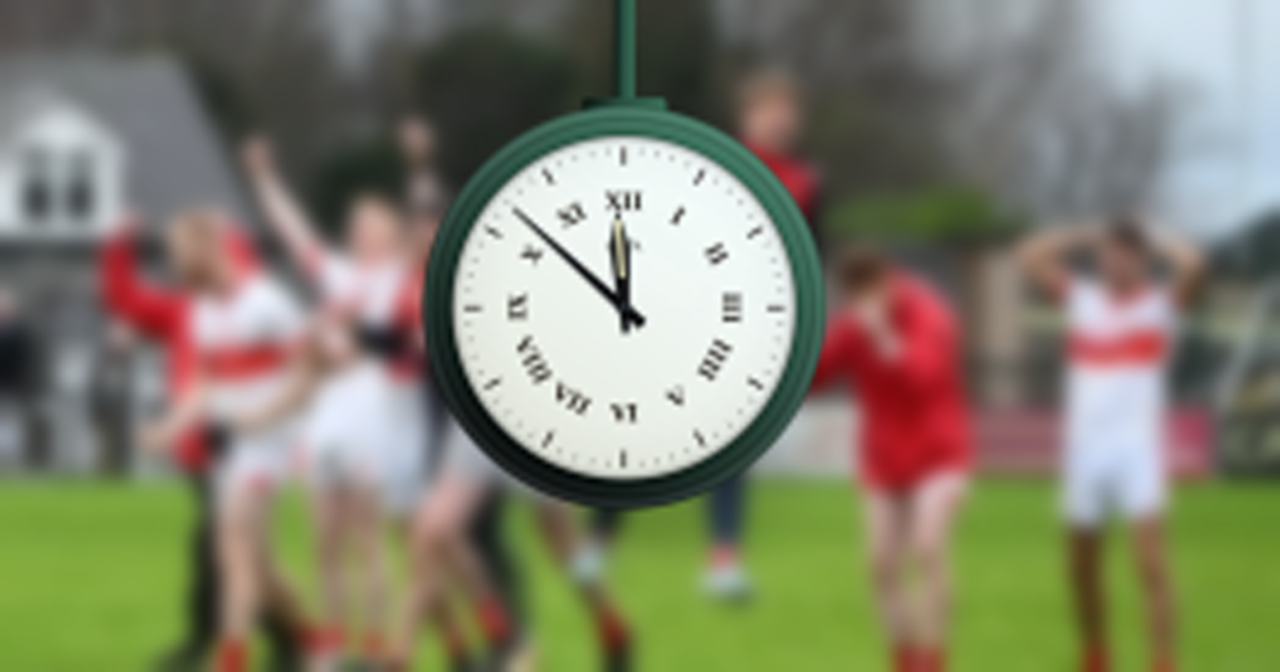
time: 11:52
